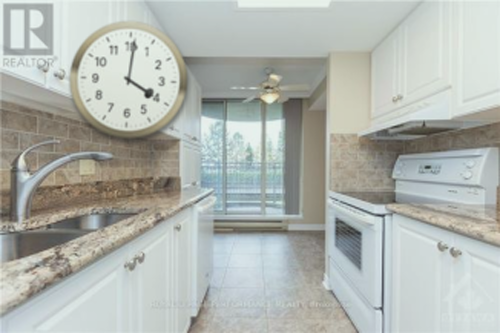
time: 4:01
